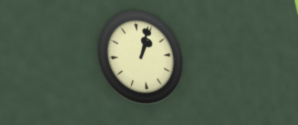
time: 1:04
